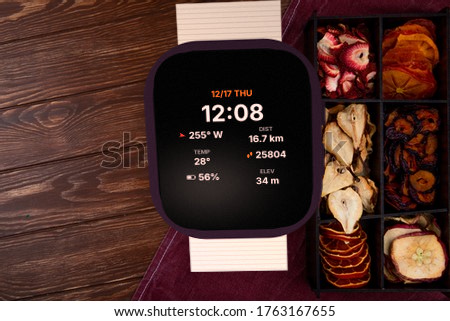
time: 12:08
